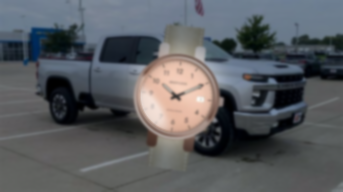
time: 10:10
